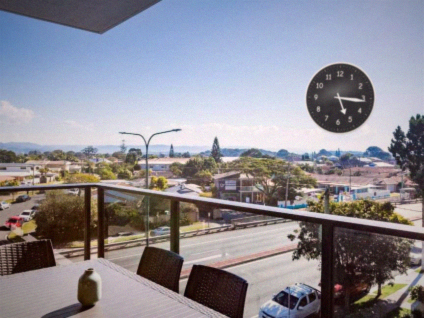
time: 5:16
